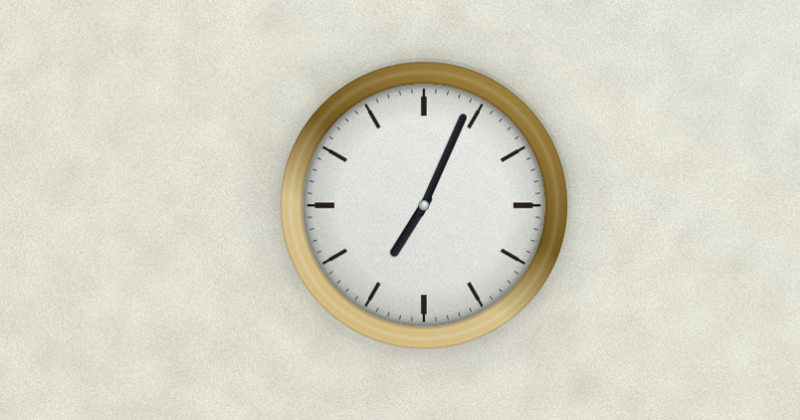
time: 7:04
